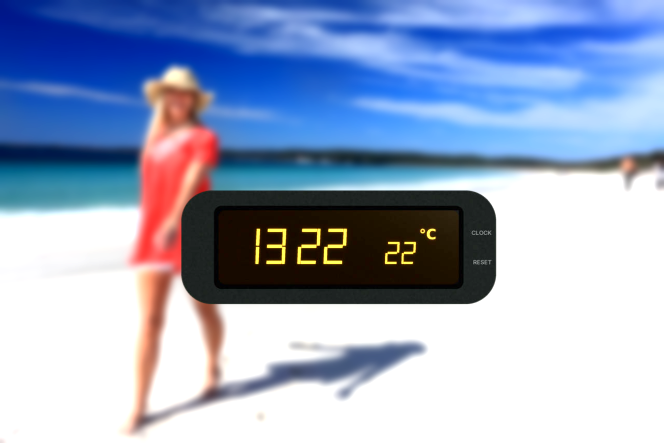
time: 13:22
